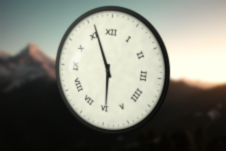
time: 5:56
